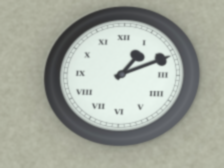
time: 1:11
